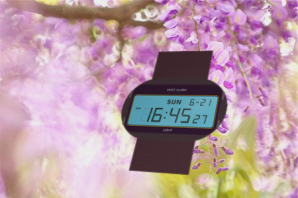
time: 16:45:27
